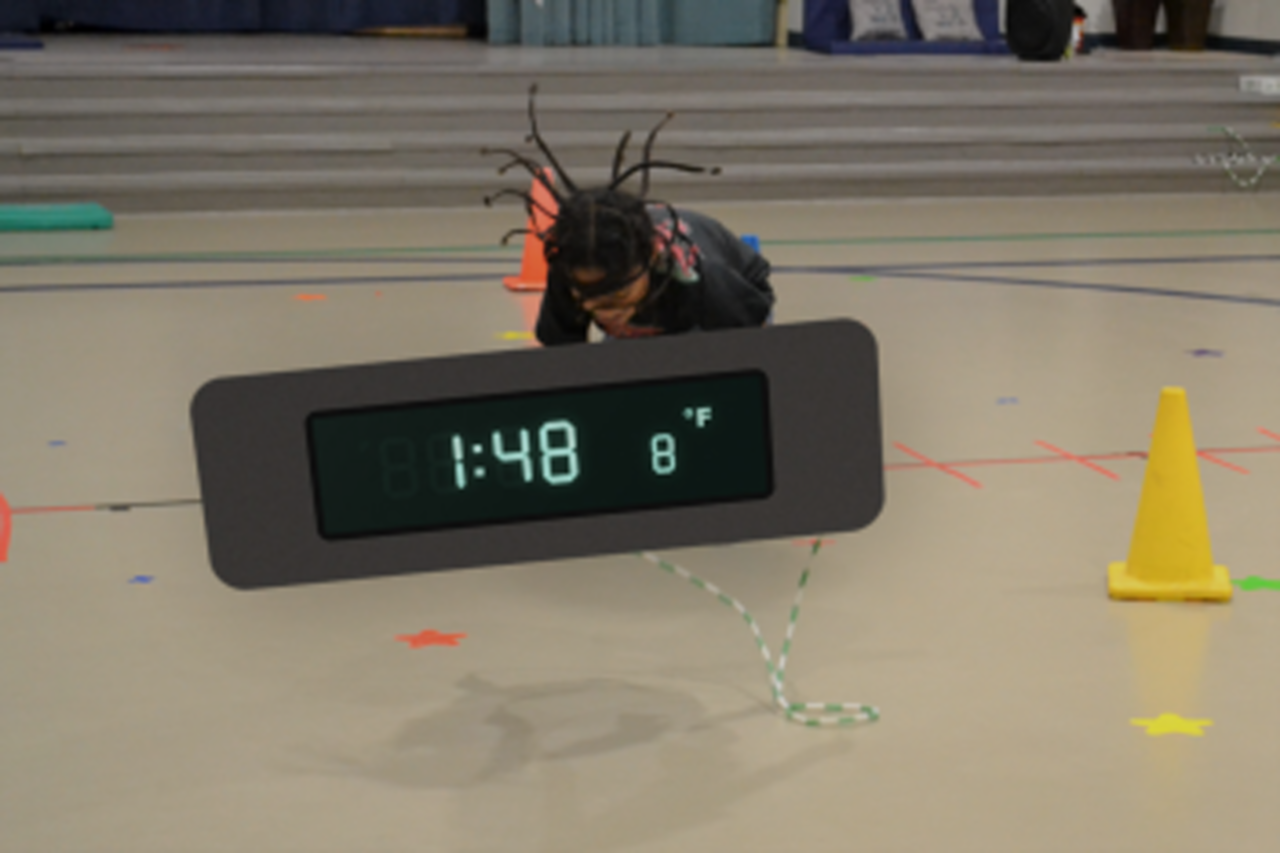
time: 1:48
